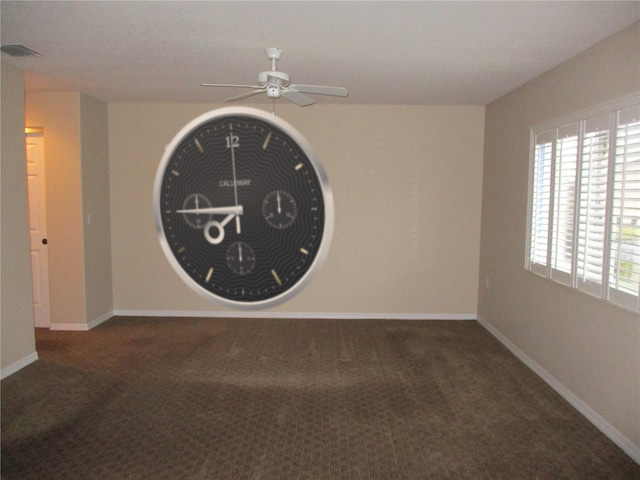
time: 7:45
